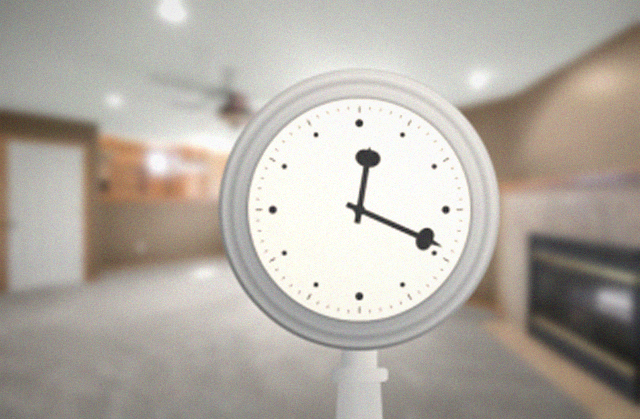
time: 12:19
